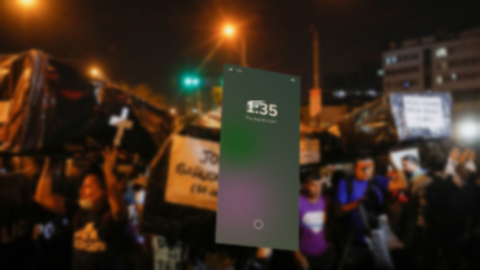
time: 1:35
